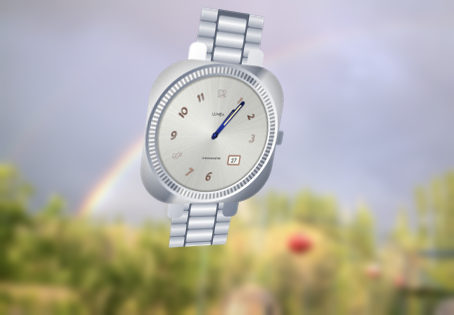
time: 1:06
